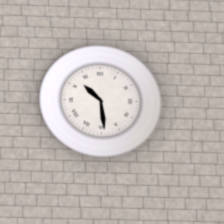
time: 10:29
